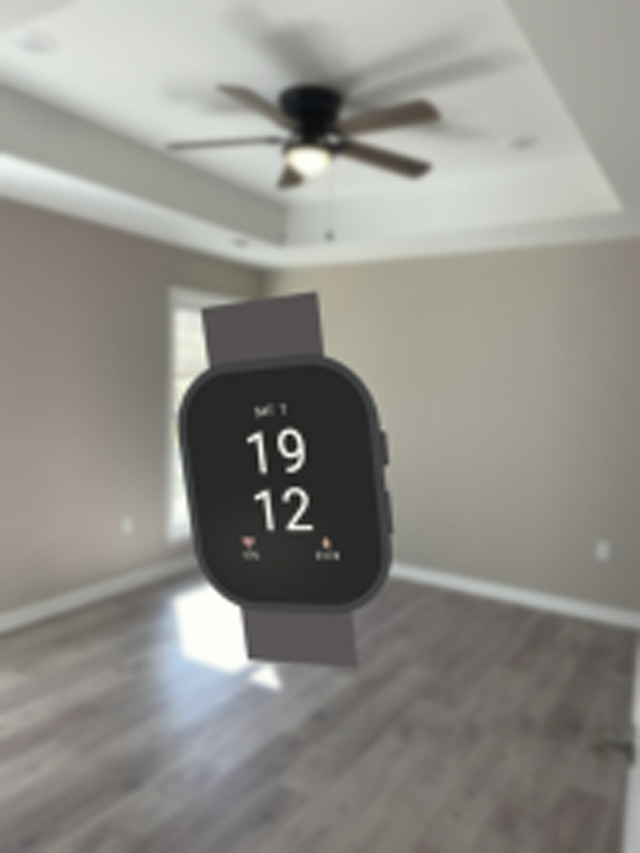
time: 19:12
